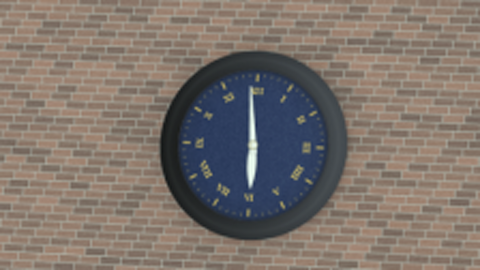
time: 5:59
